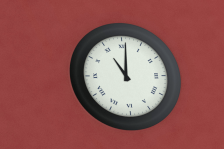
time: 11:01
